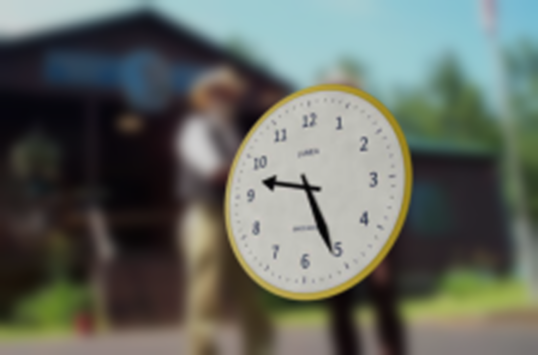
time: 9:26
